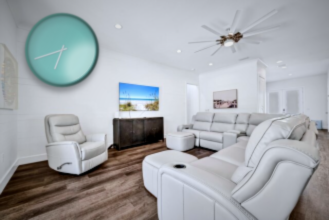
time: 6:42
